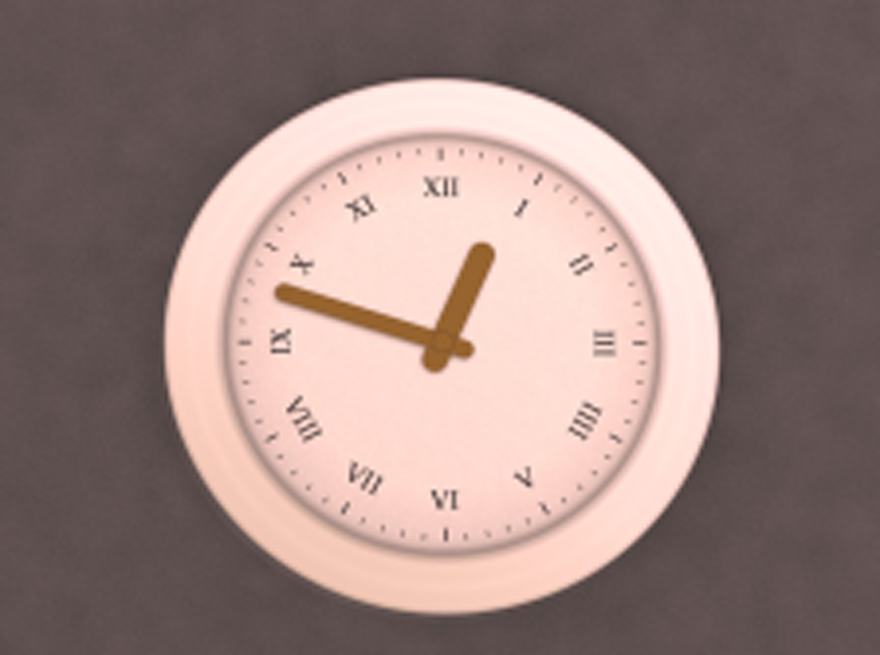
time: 12:48
